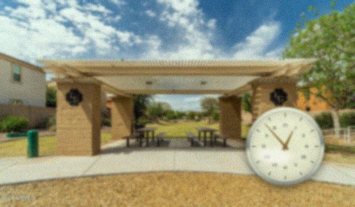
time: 12:53
